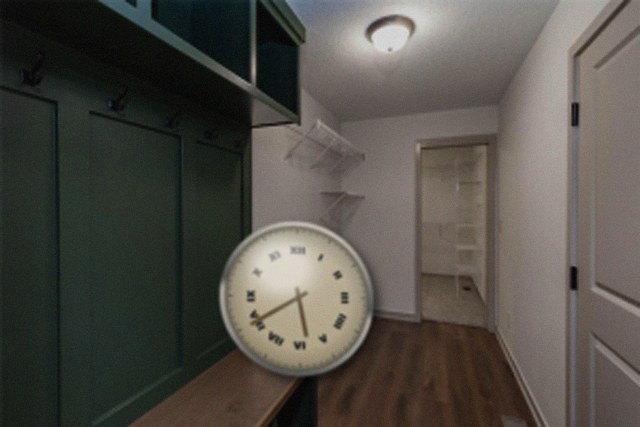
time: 5:40
